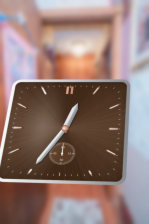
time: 12:35
